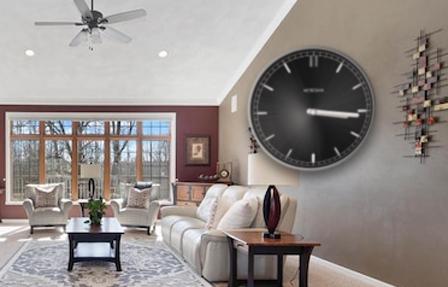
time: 3:16
